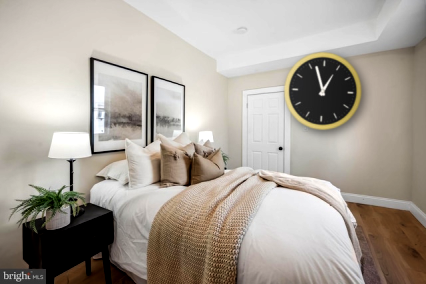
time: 12:57
